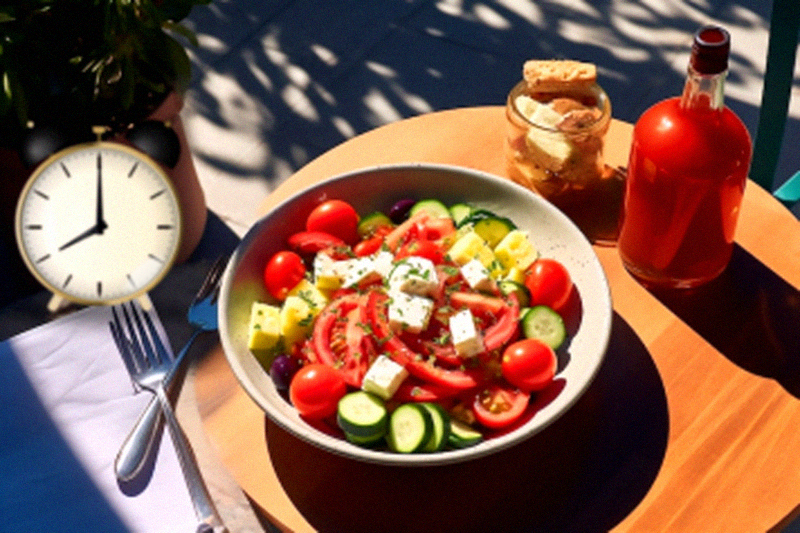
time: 8:00
